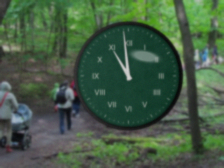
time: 10:59
